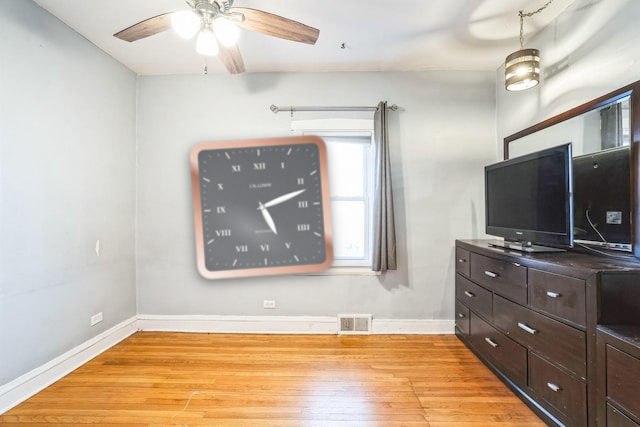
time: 5:12
